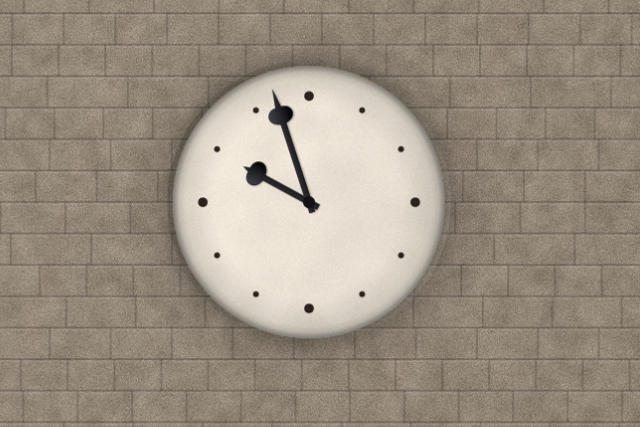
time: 9:57
